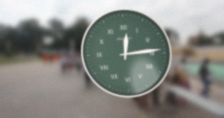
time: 12:14
